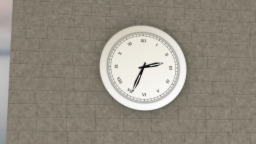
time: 2:34
